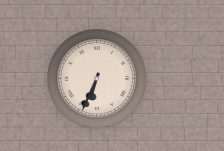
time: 6:34
